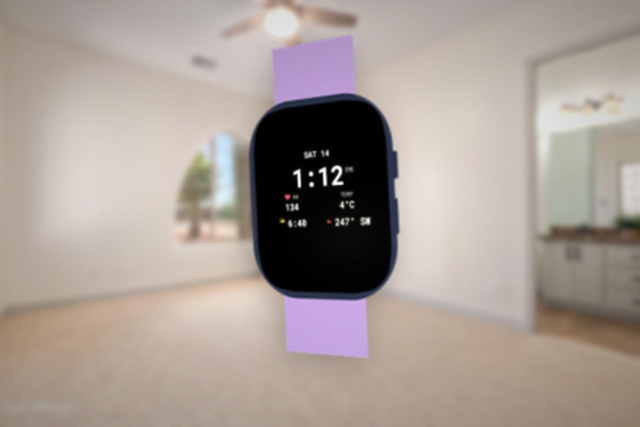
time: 1:12
